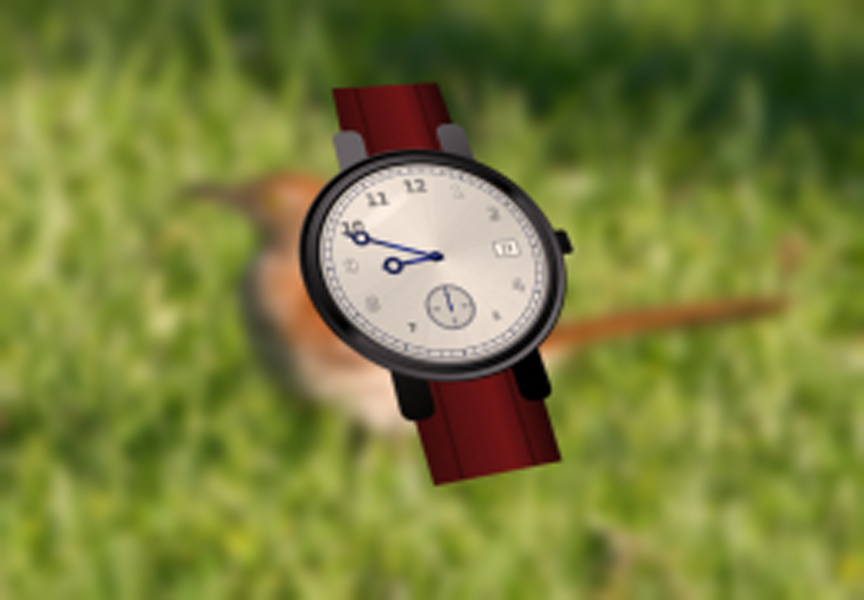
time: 8:49
